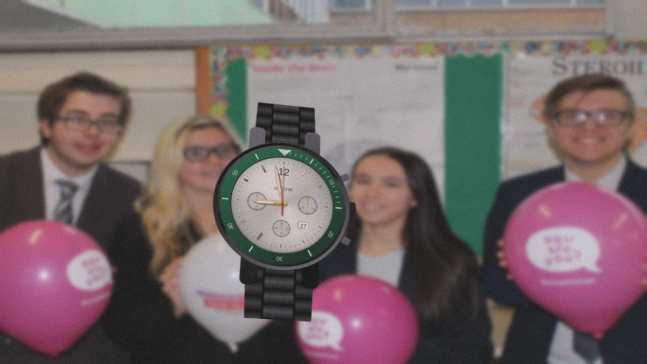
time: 8:58
